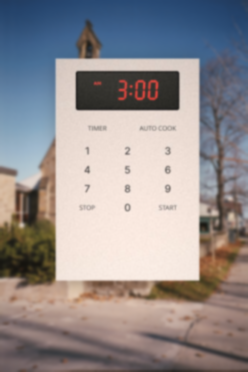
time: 3:00
